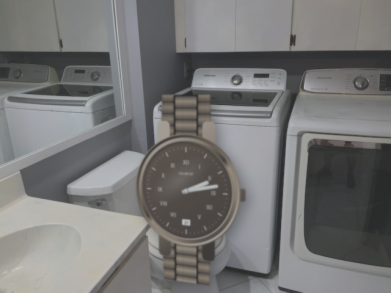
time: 2:13
